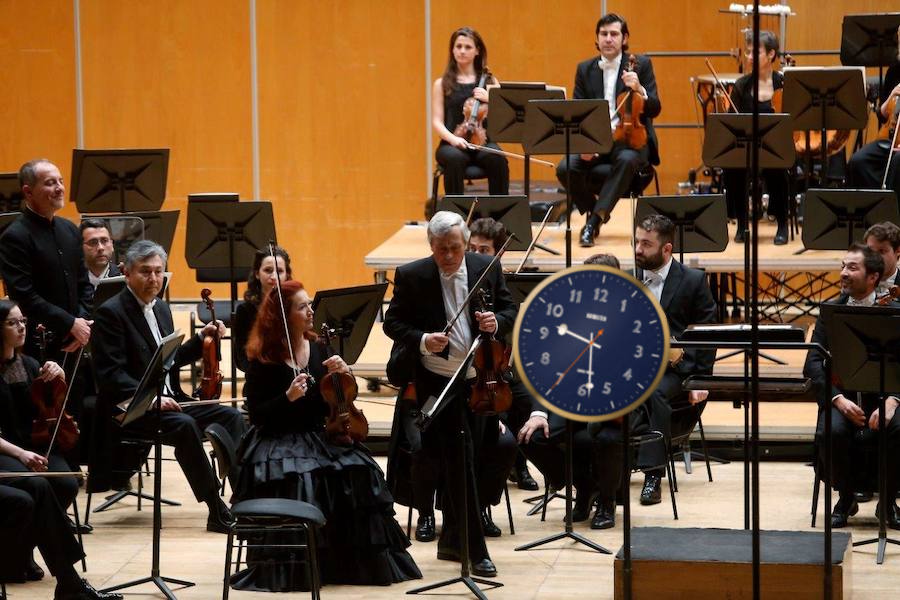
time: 9:28:35
